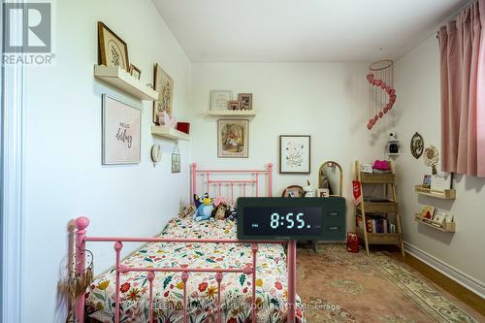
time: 8:55
